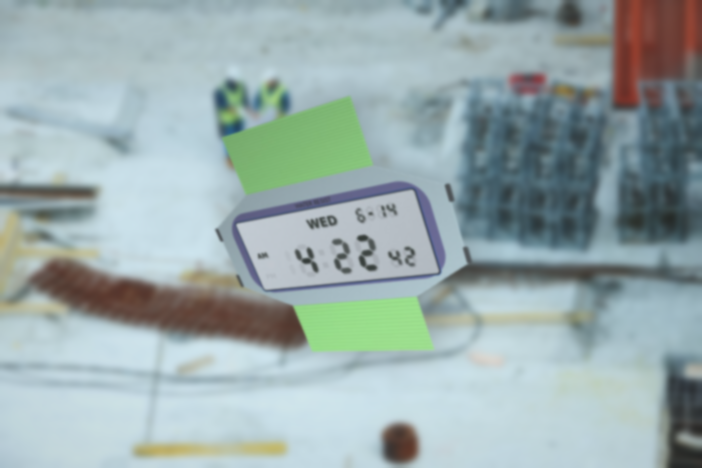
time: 4:22:42
